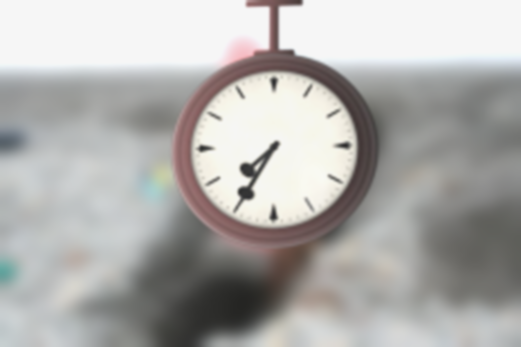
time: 7:35
